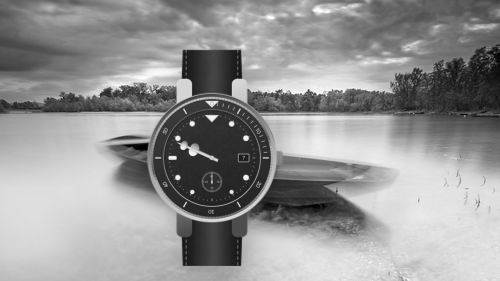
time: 9:49
